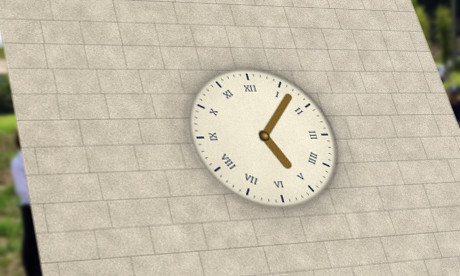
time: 5:07
